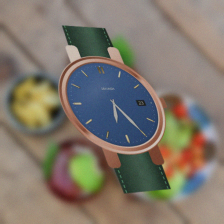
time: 6:25
